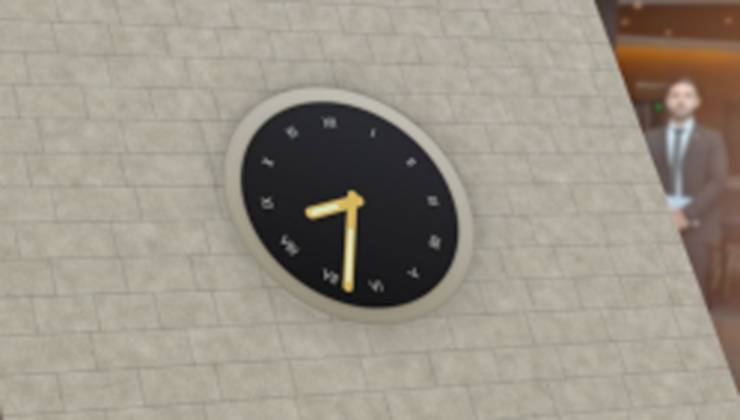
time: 8:33
